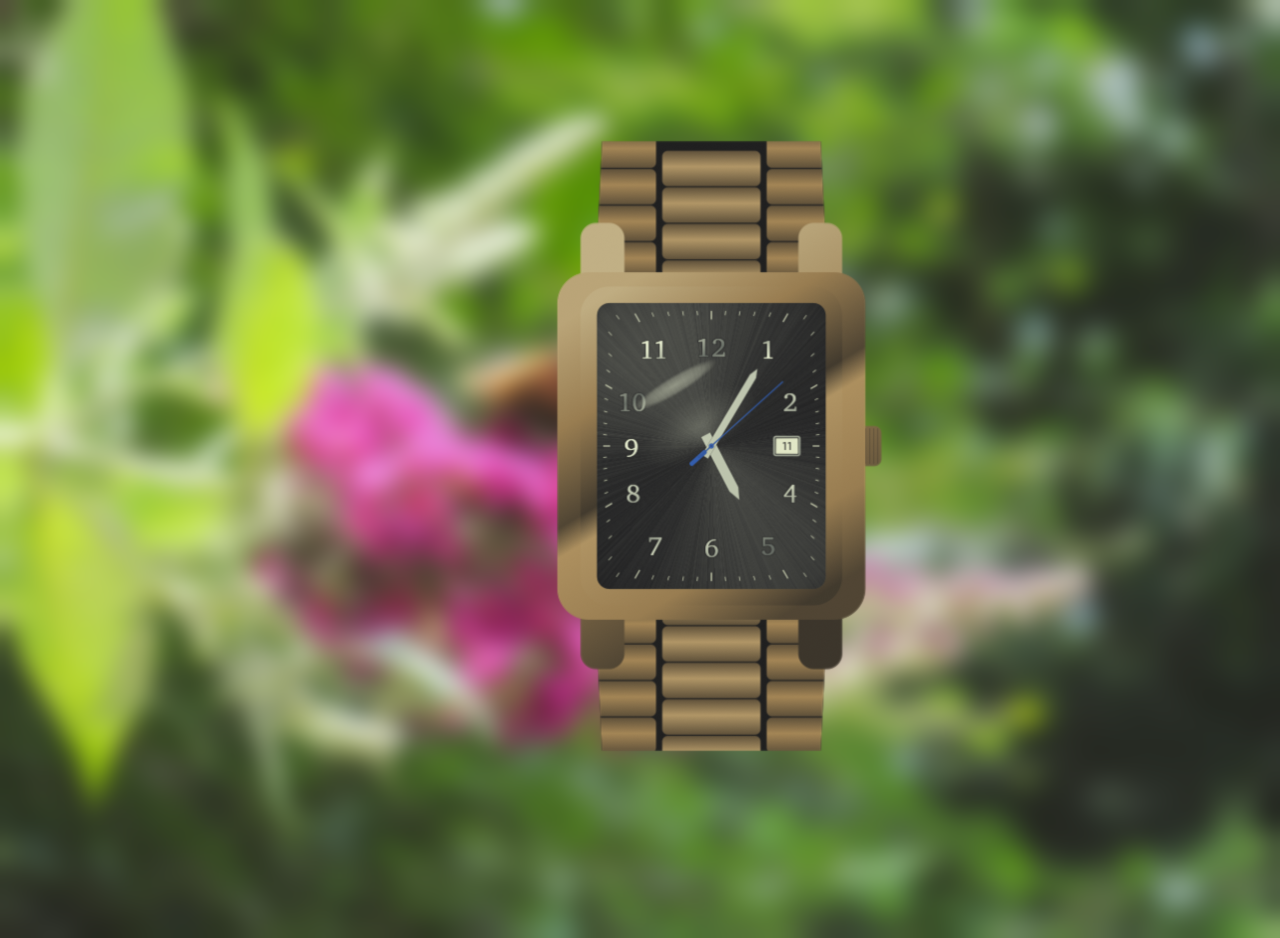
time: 5:05:08
